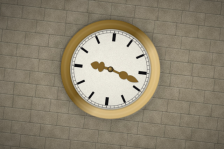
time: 9:18
